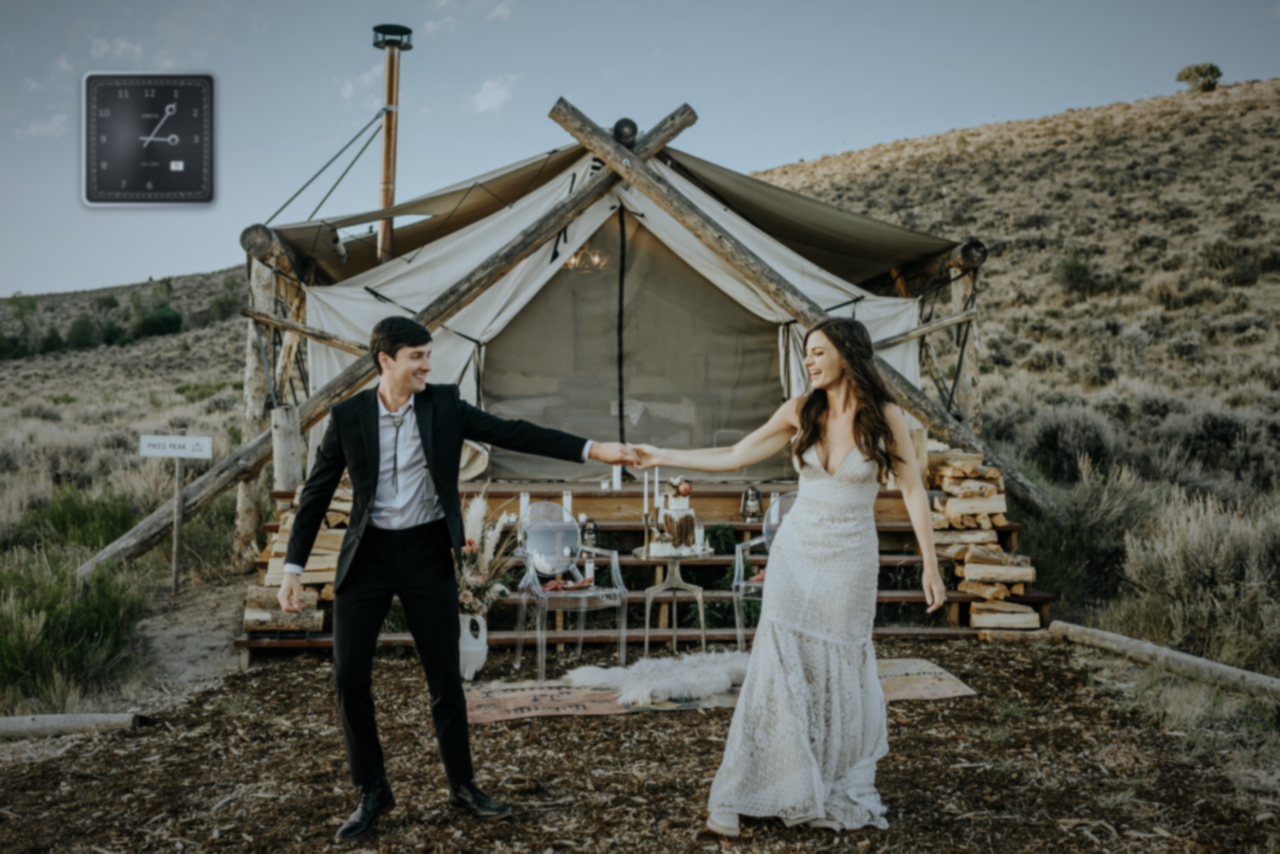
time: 3:06
